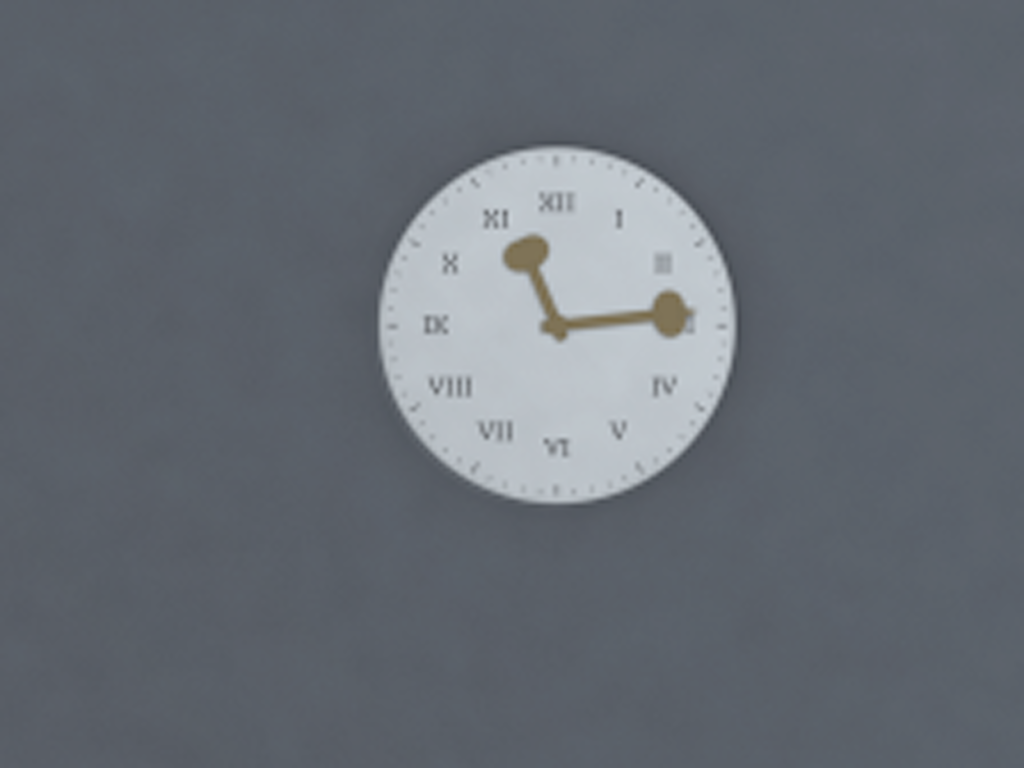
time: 11:14
